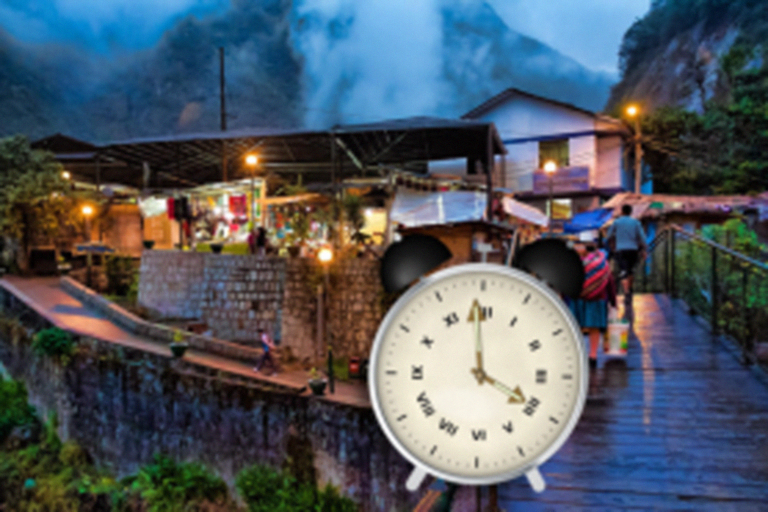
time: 3:59
